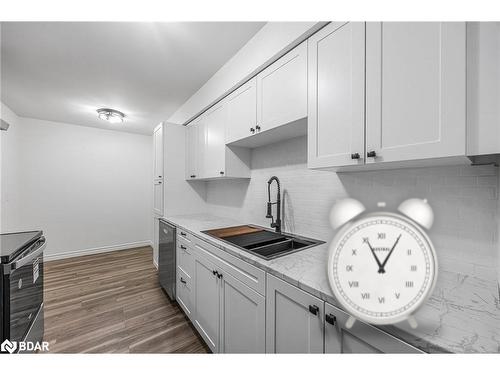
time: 11:05
